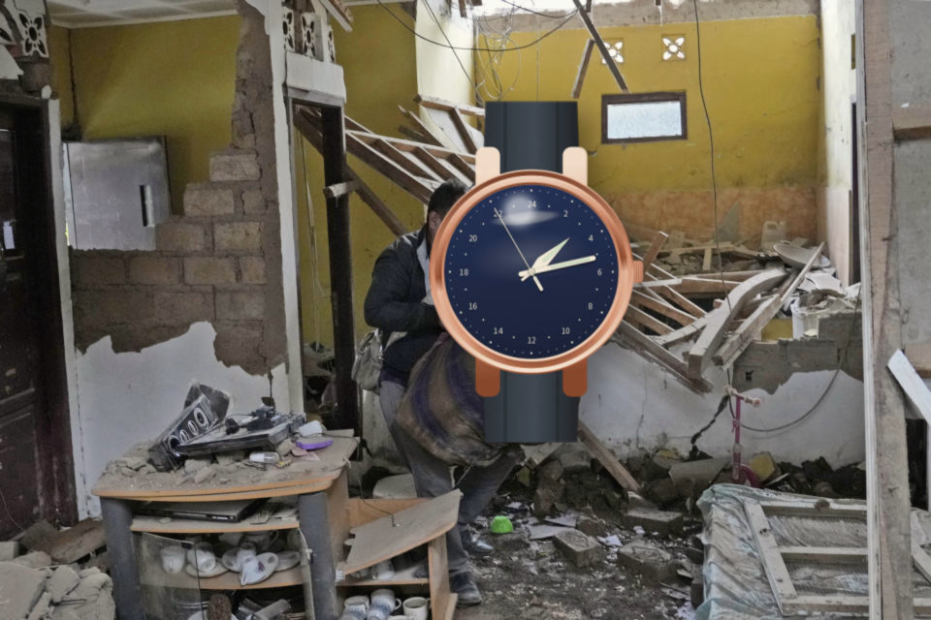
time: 3:12:55
